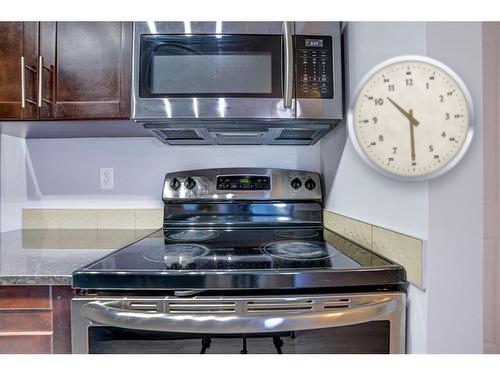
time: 10:30
